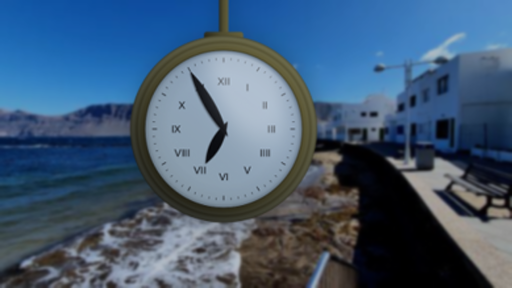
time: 6:55
